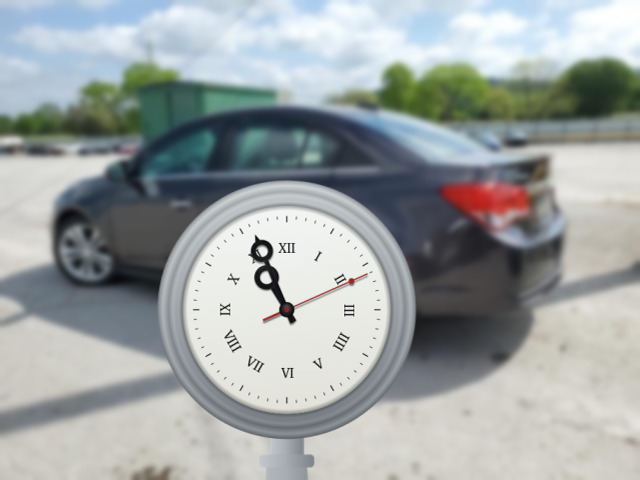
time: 10:56:11
